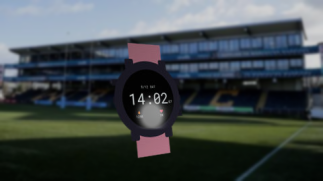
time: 14:02
